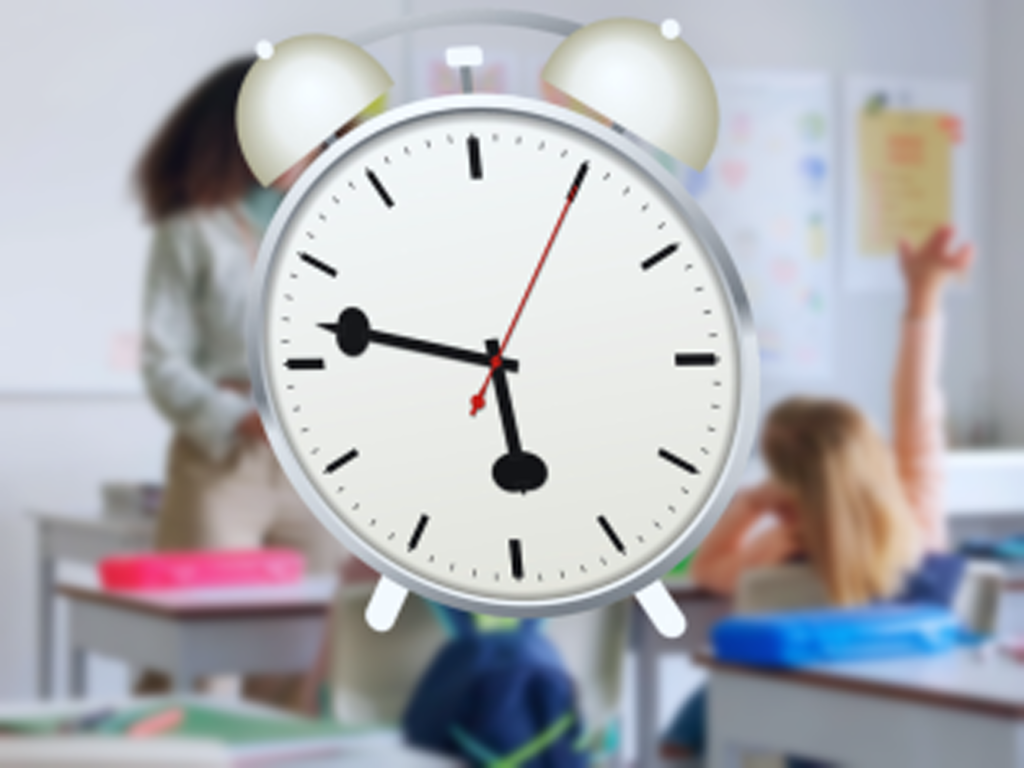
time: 5:47:05
